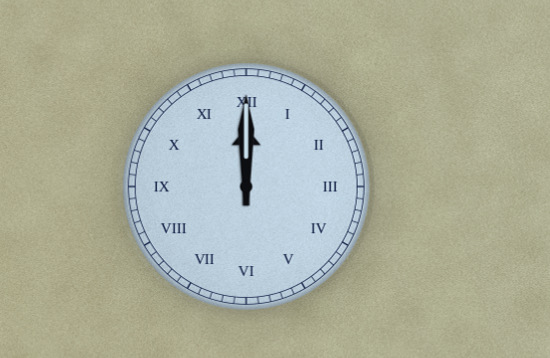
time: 12:00
